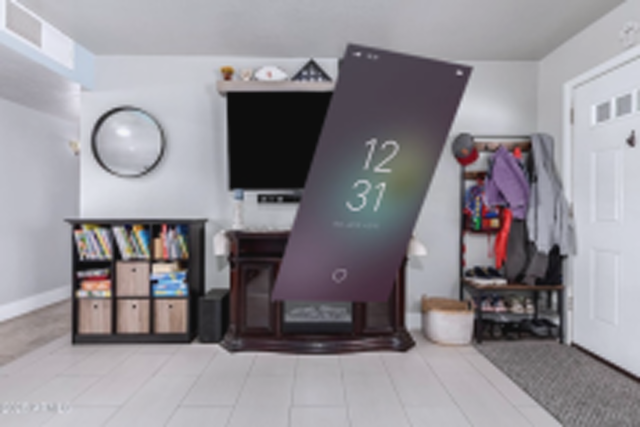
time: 12:31
